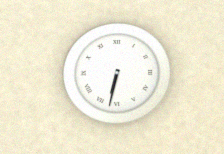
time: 6:32
